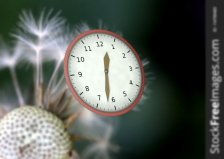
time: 12:32
